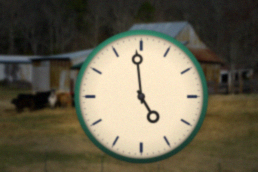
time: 4:59
